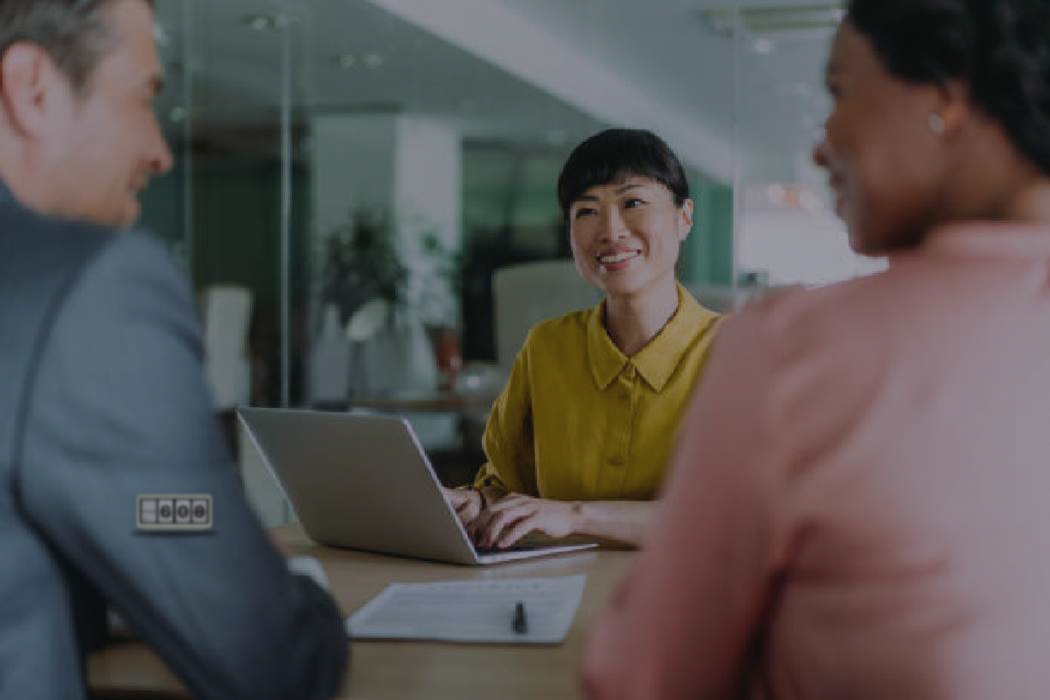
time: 6:08
